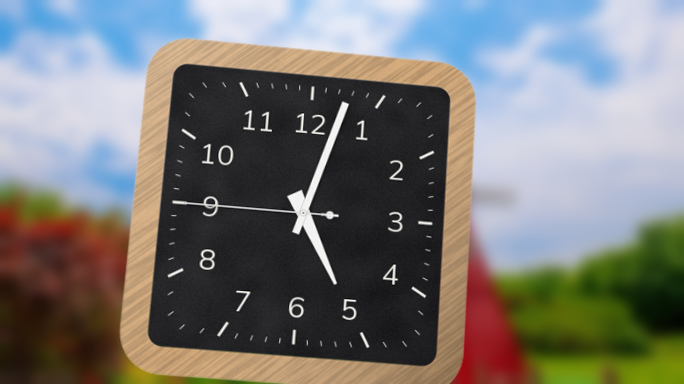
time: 5:02:45
